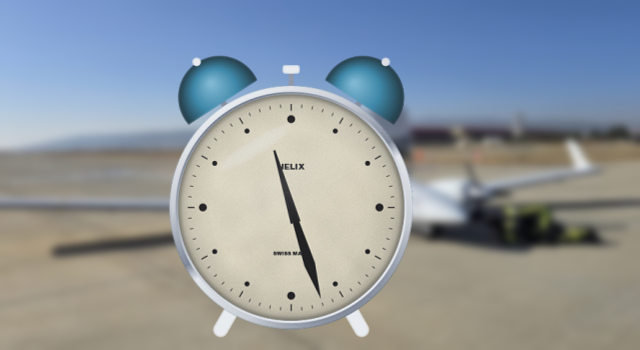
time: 11:27
